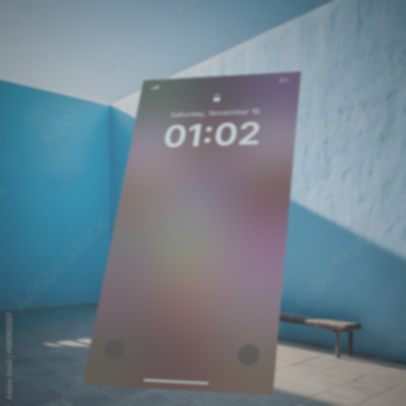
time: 1:02
